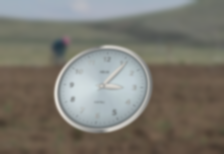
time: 3:06
